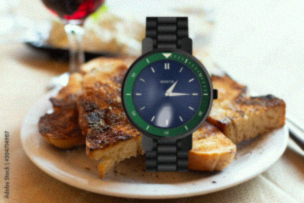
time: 1:15
